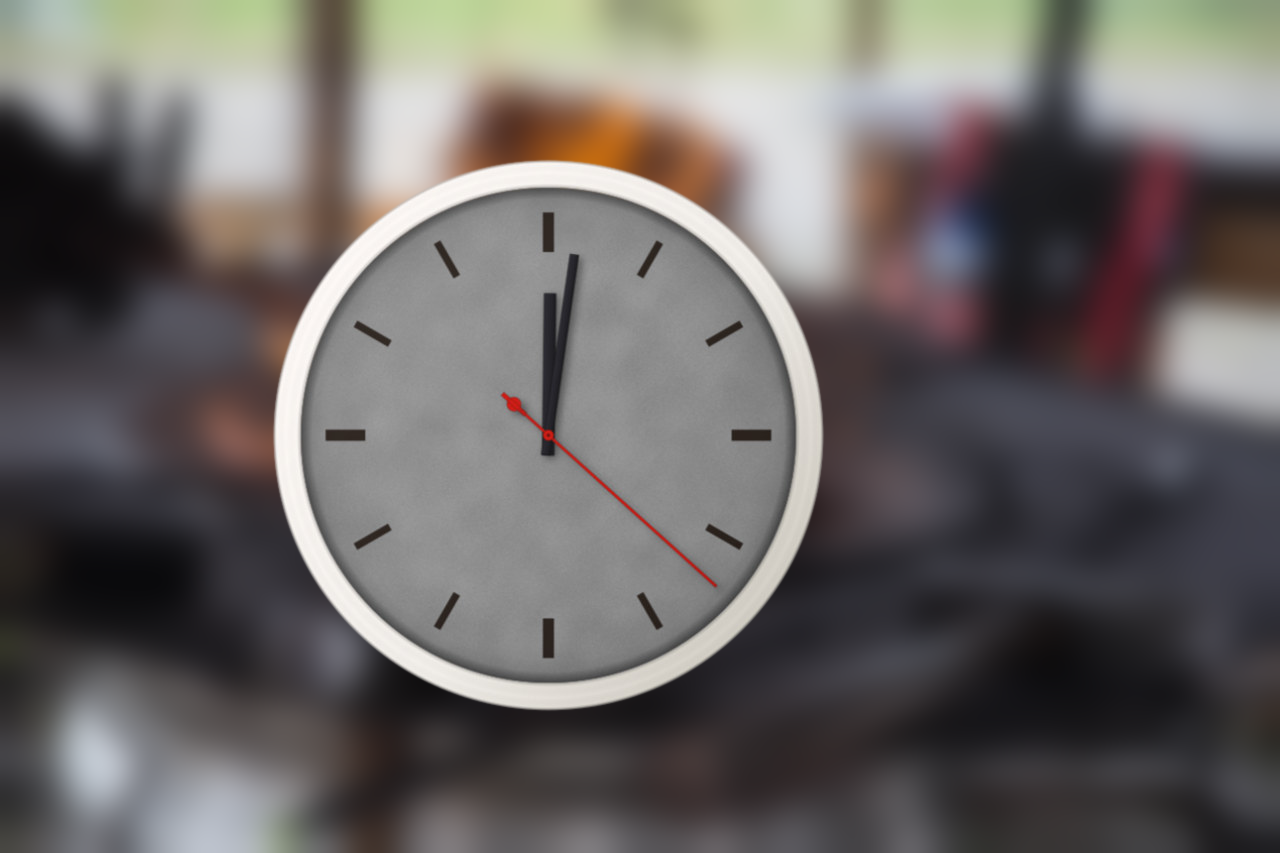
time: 12:01:22
